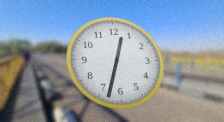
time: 12:33
